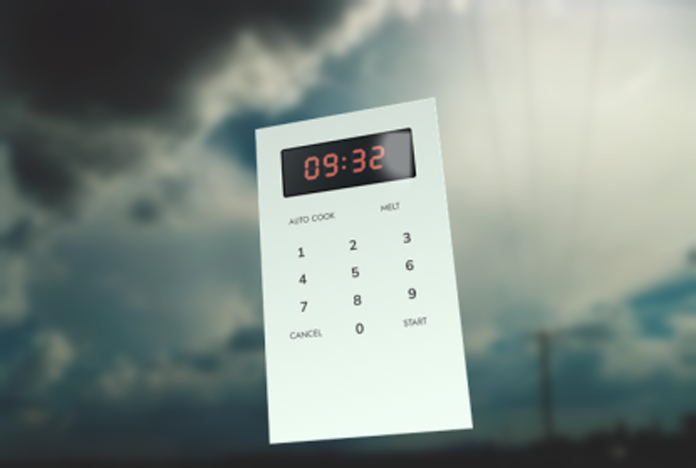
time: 9:32
